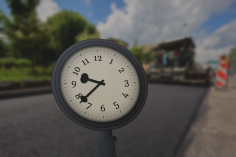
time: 9:38
